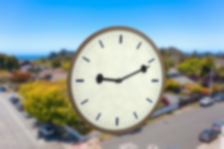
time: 9:11
